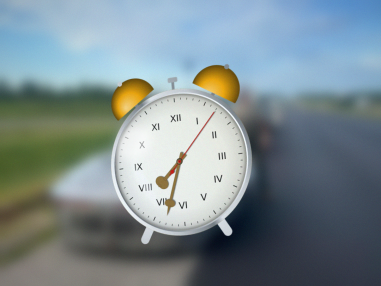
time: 7:33:07
